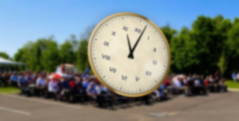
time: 11:02
